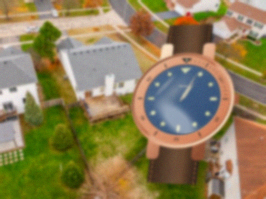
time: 1:04
